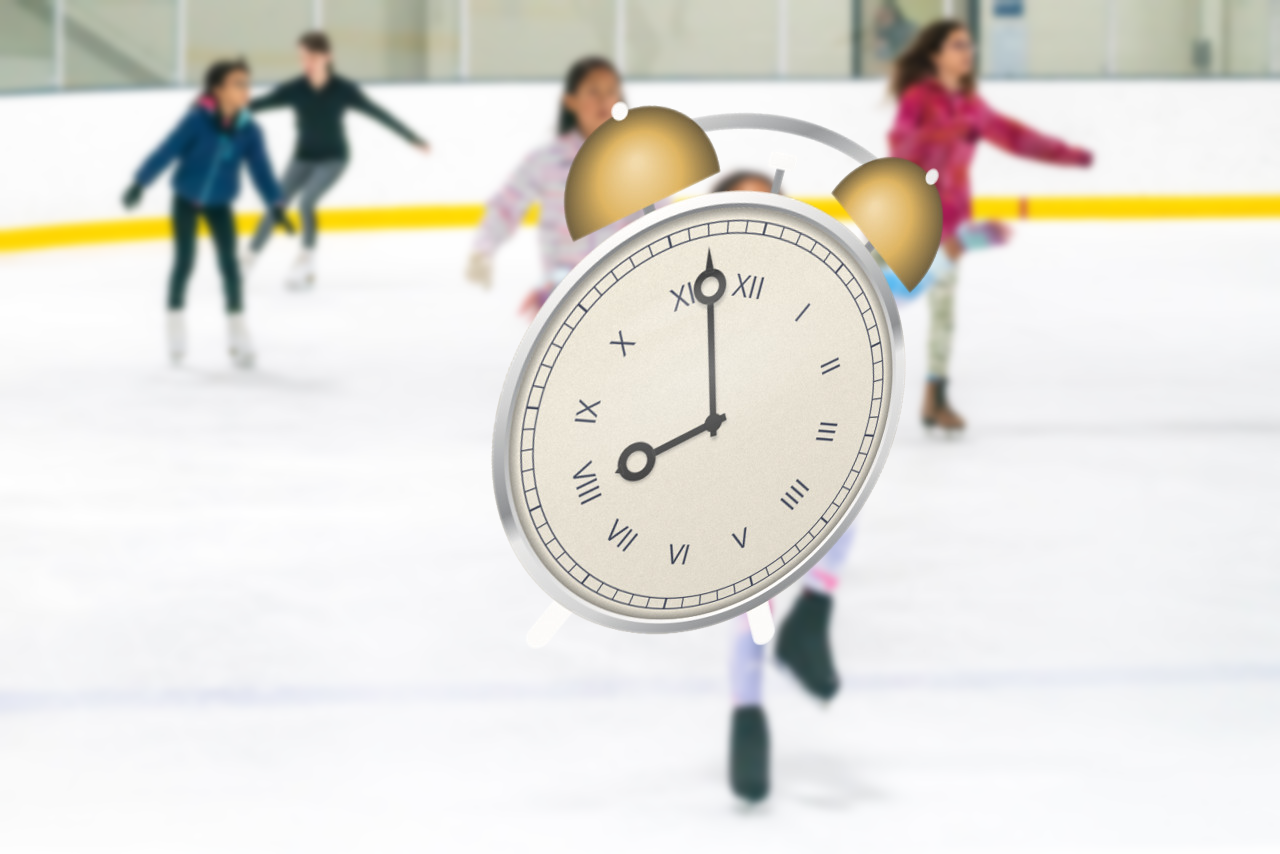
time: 7:57
